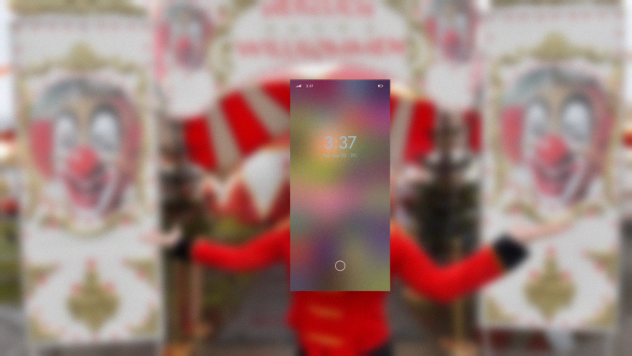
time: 3:37
